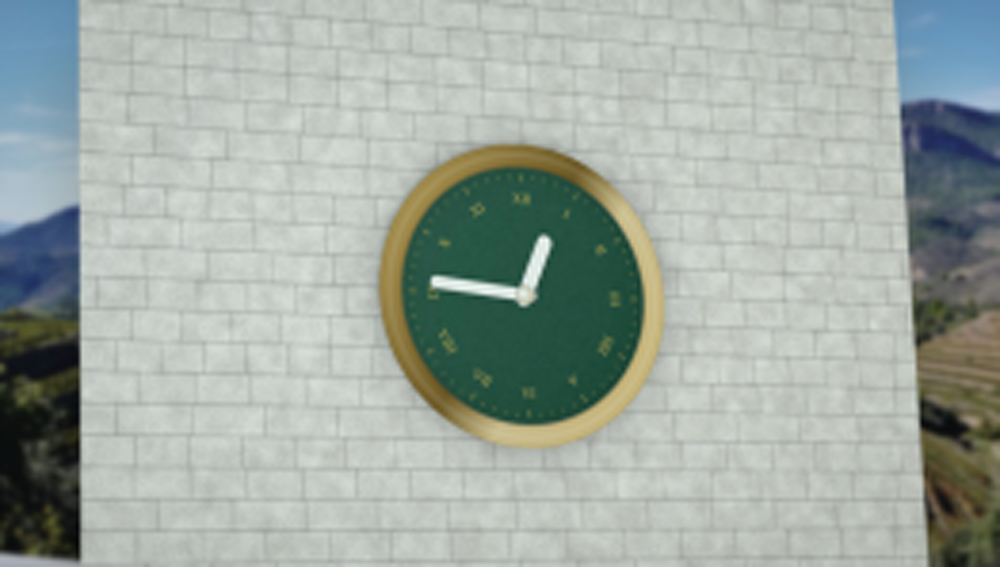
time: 12:46
